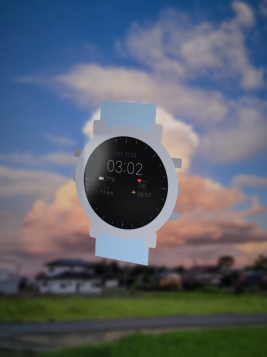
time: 3:02
